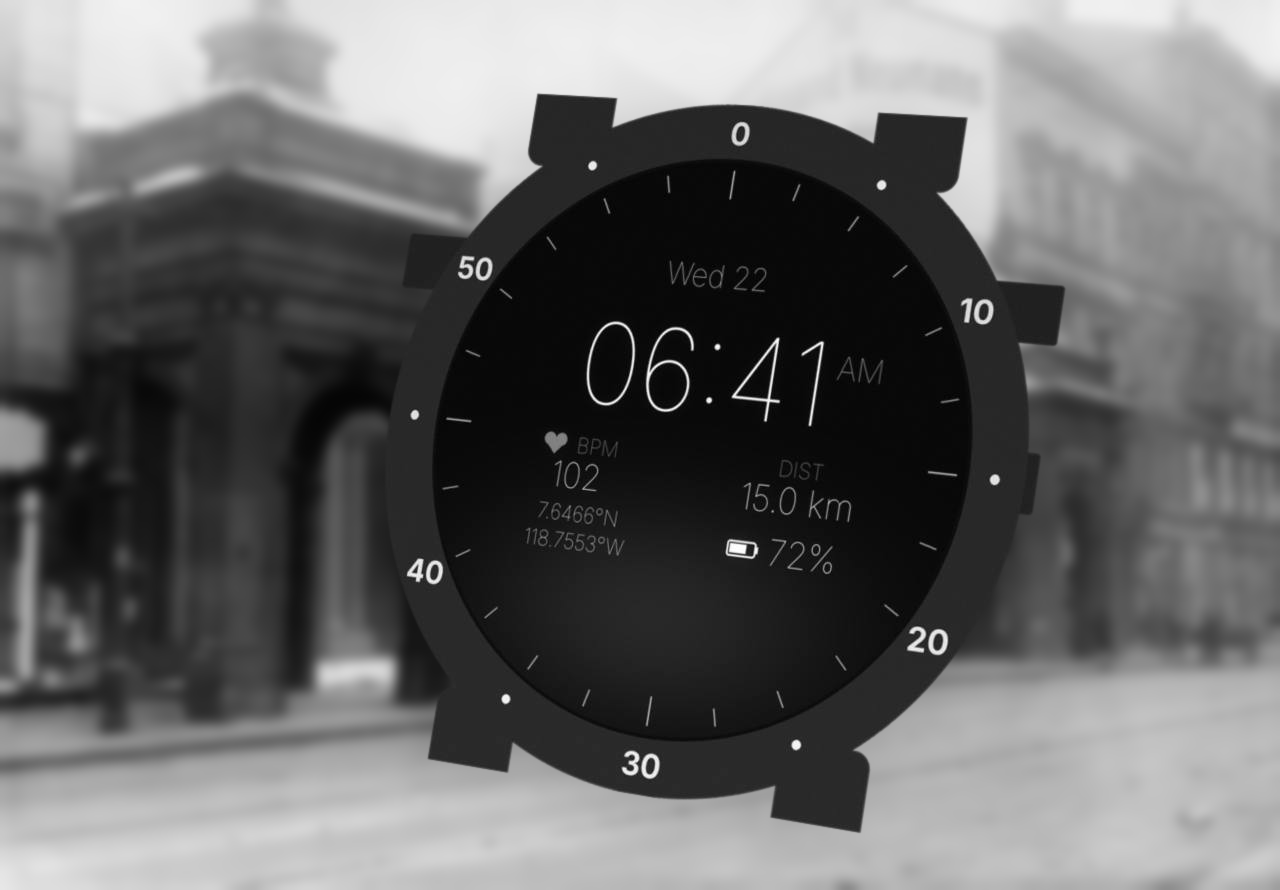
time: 6:41
